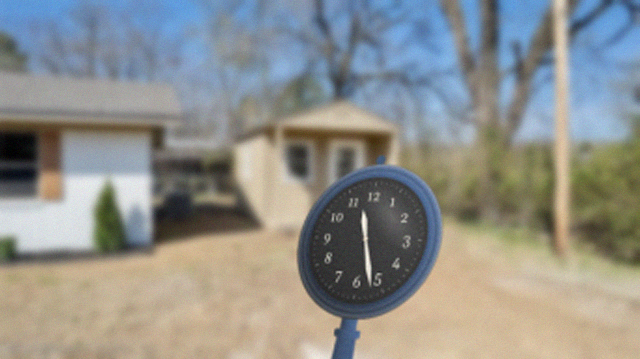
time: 11:27
